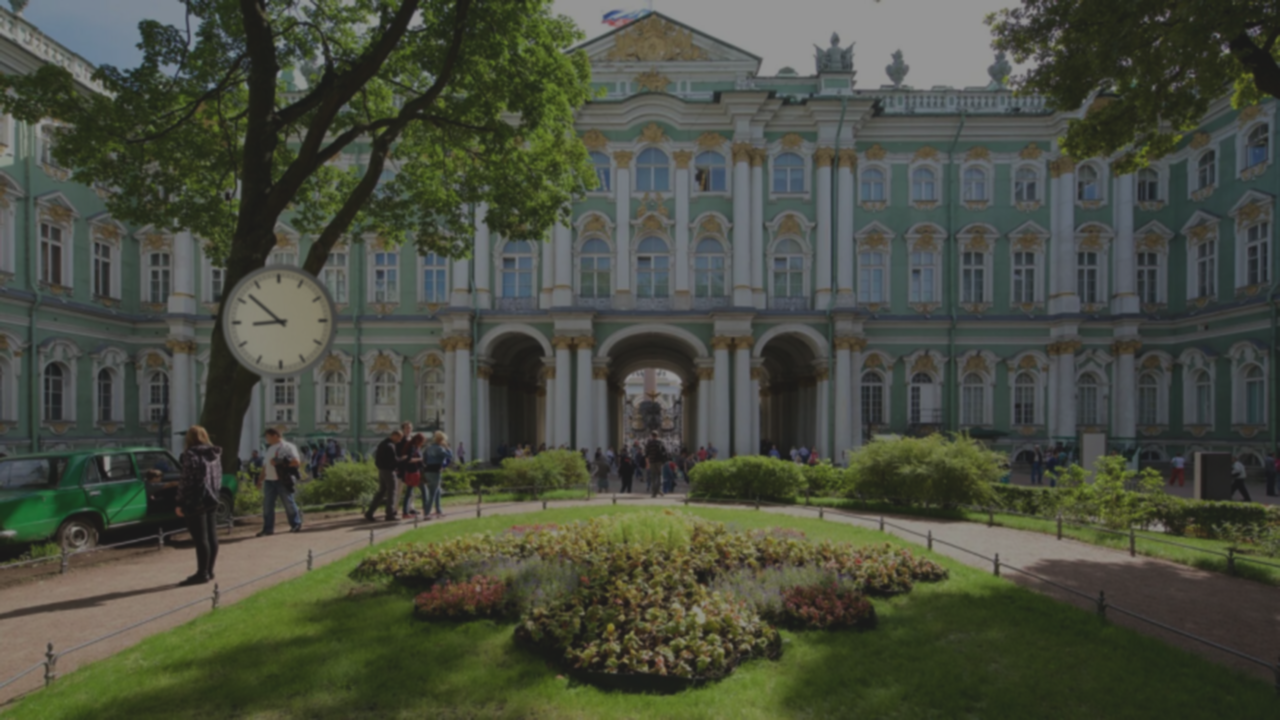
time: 8:52
